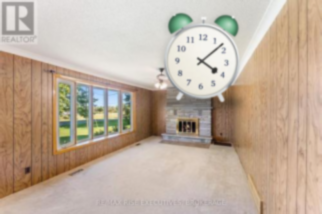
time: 4:08
